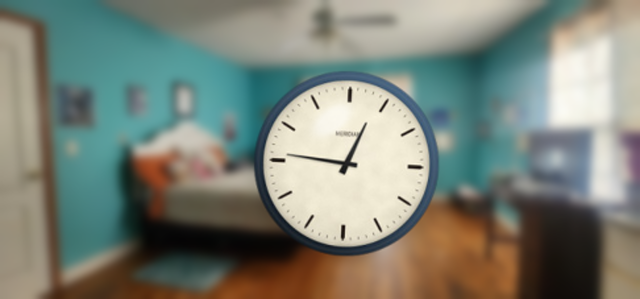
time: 12:46
